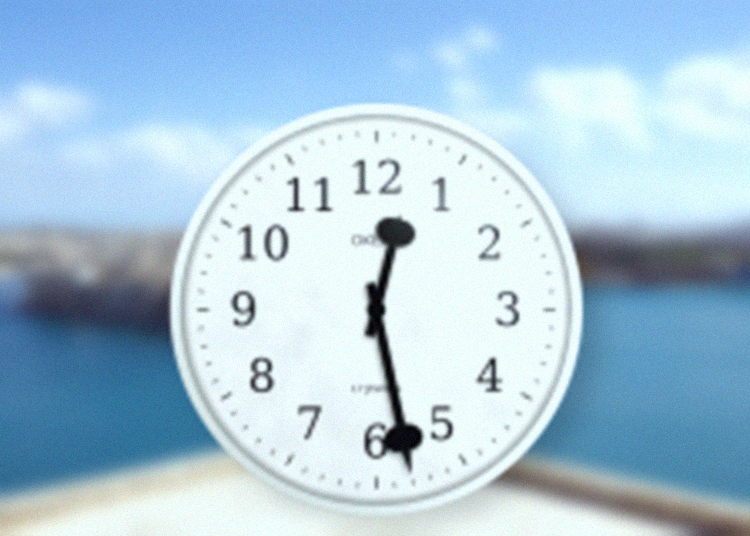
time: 12:28
